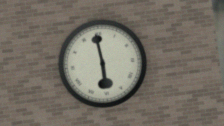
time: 5:59
